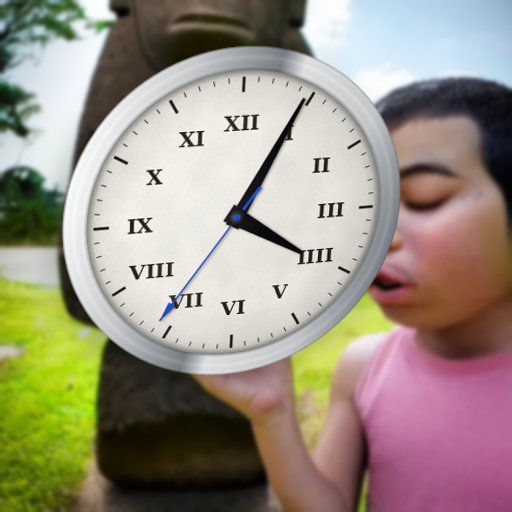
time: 4:04:36
